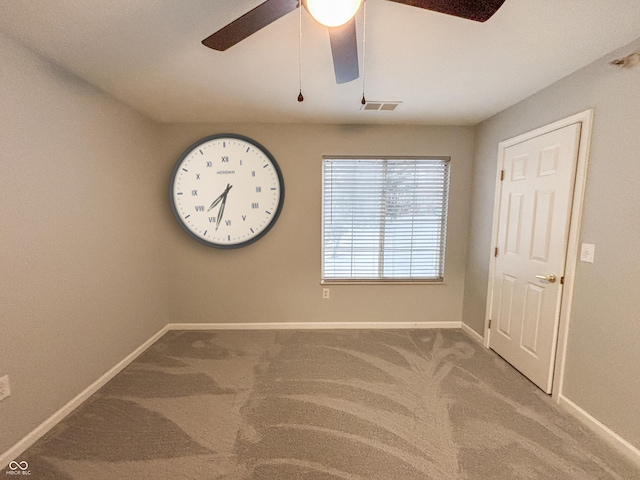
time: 7:33
